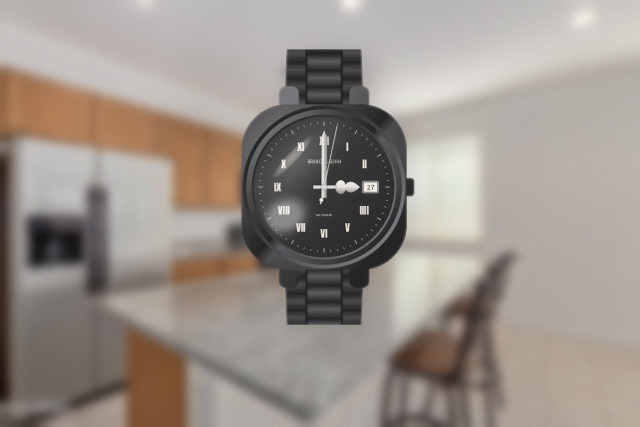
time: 3:00:02
